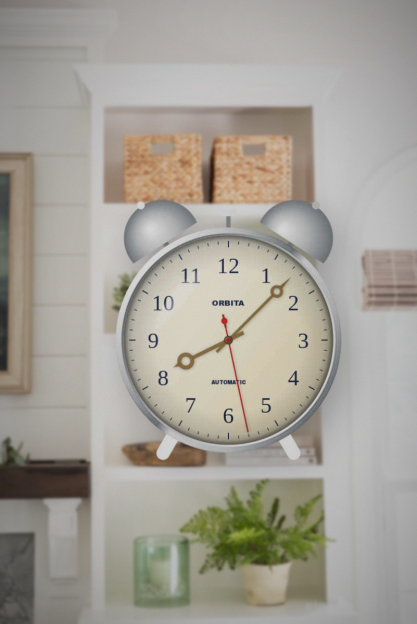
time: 8:07:28
